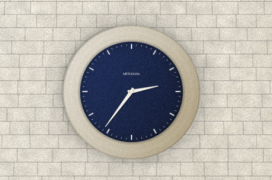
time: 2:36
